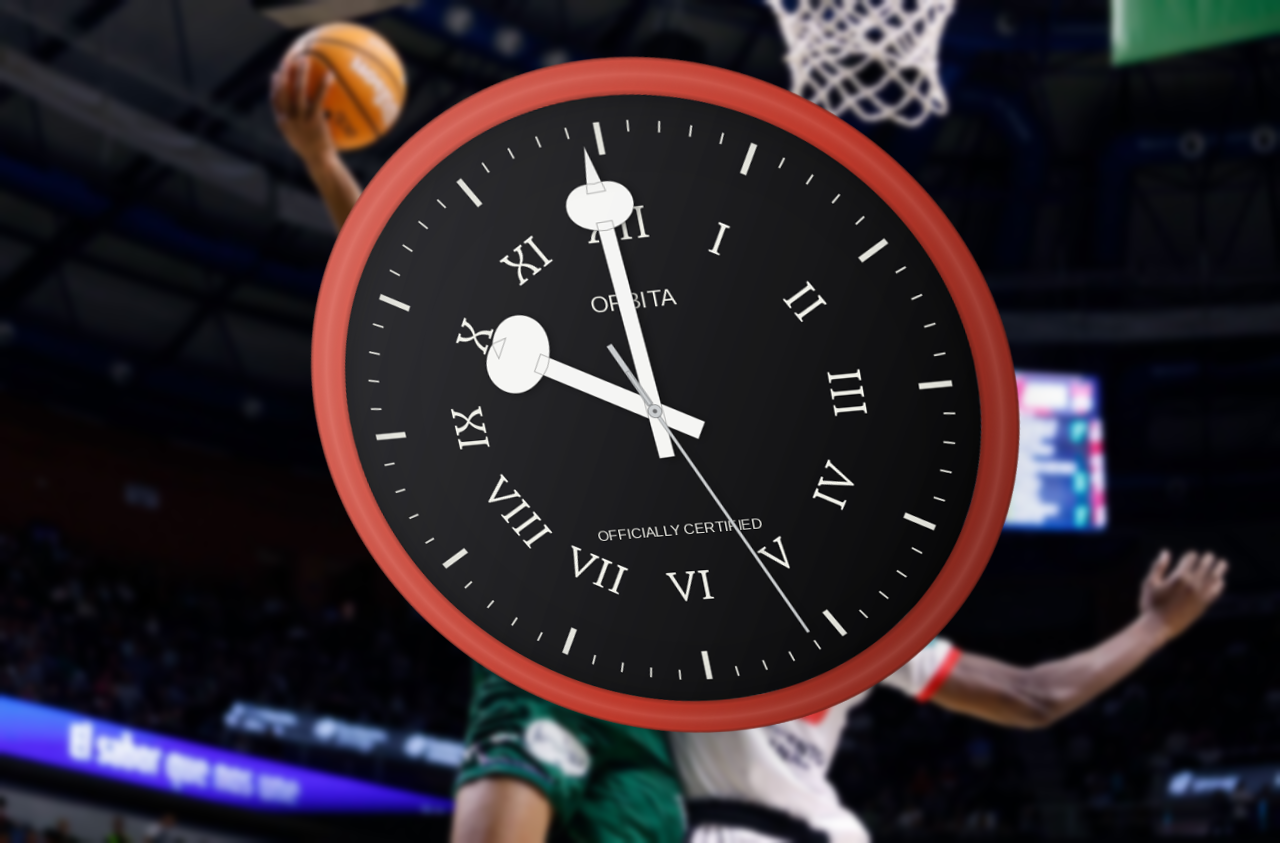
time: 9:59:26
